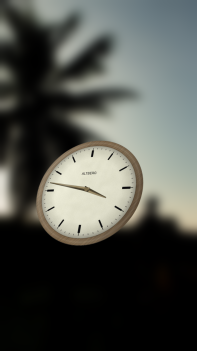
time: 3:47
